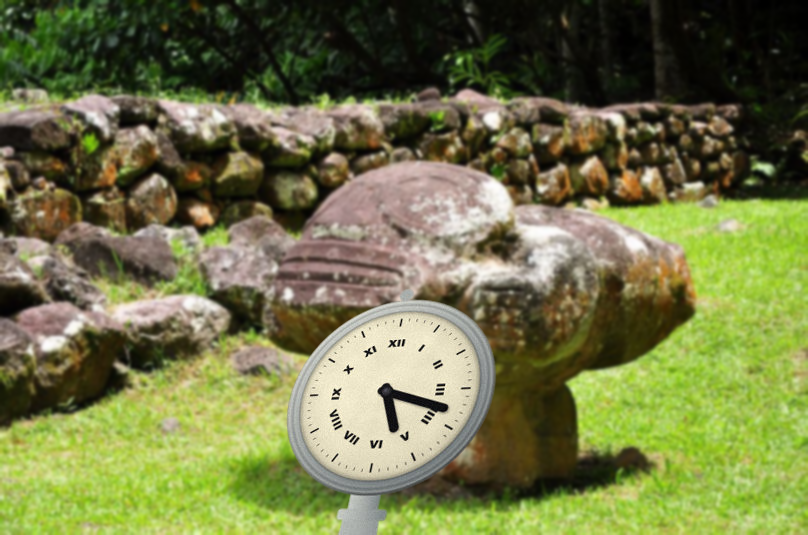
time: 5:18
